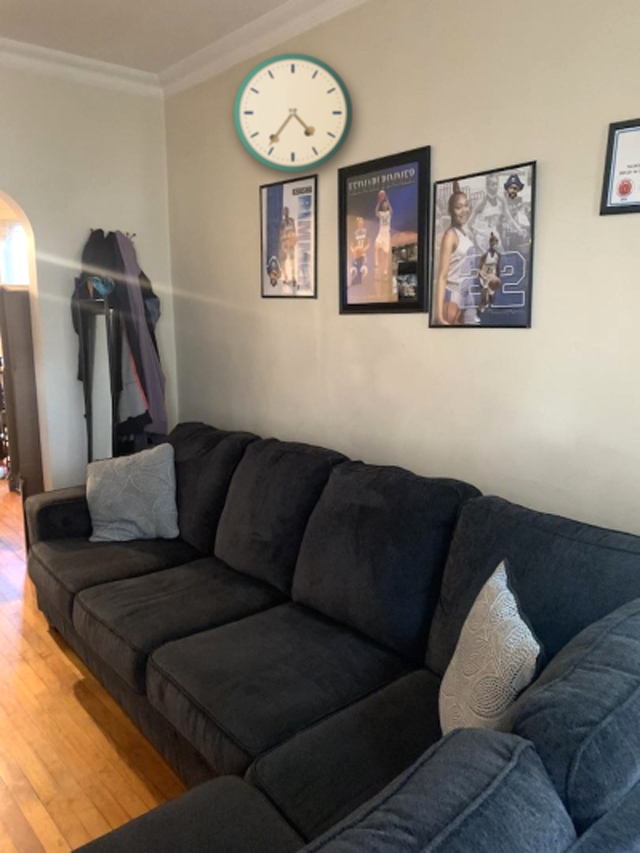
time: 4:36
